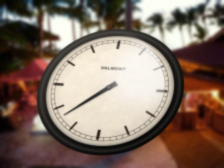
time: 7:38
